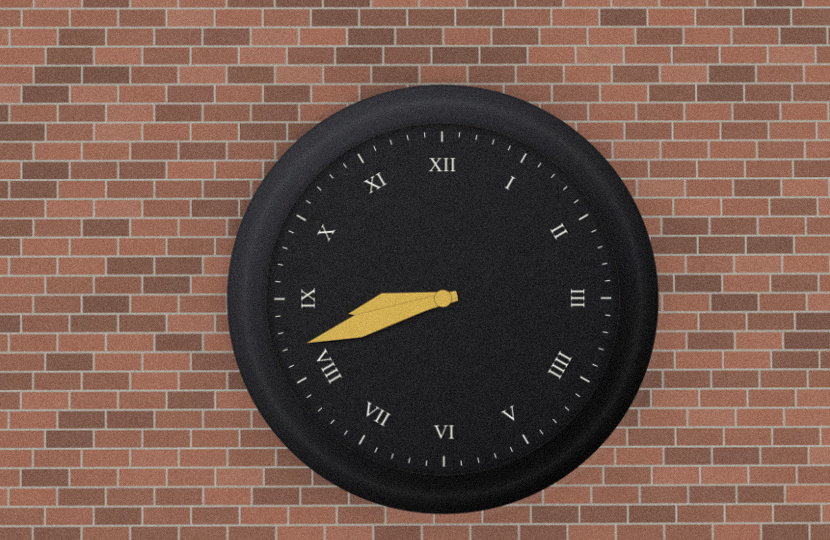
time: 8:42
